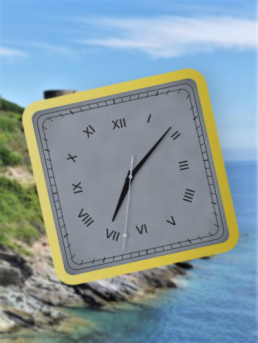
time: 7:08:33
